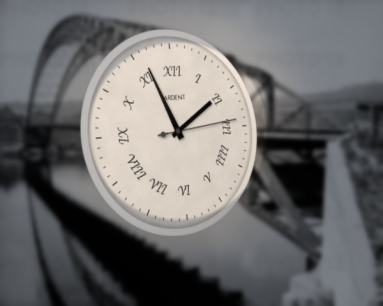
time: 1:56:14
